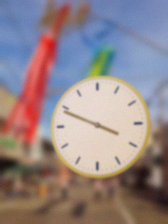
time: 3:49
